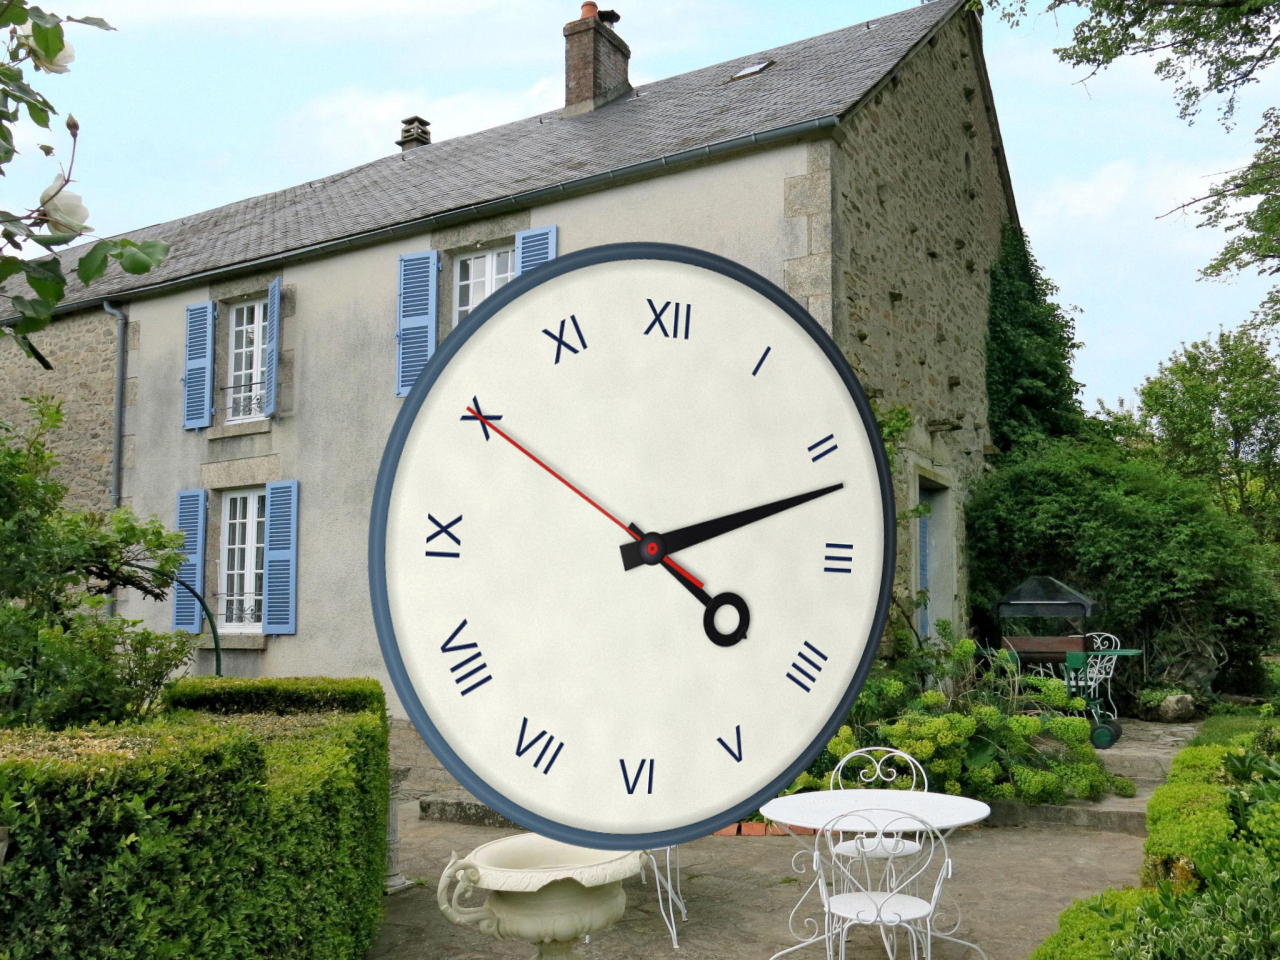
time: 4:11:50
